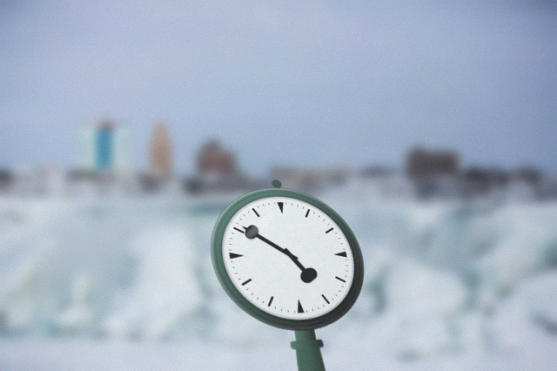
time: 4:51
